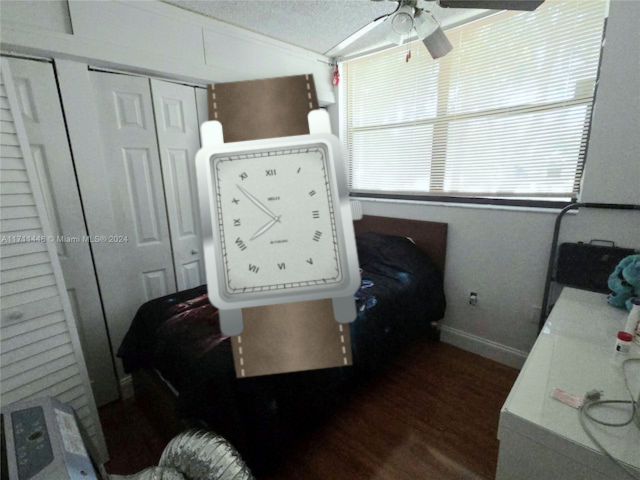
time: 7:53
